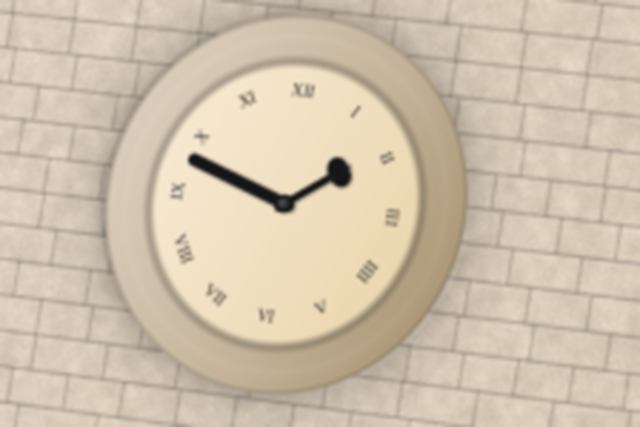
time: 1:48
